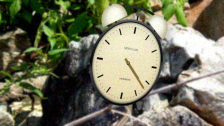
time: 4:22
